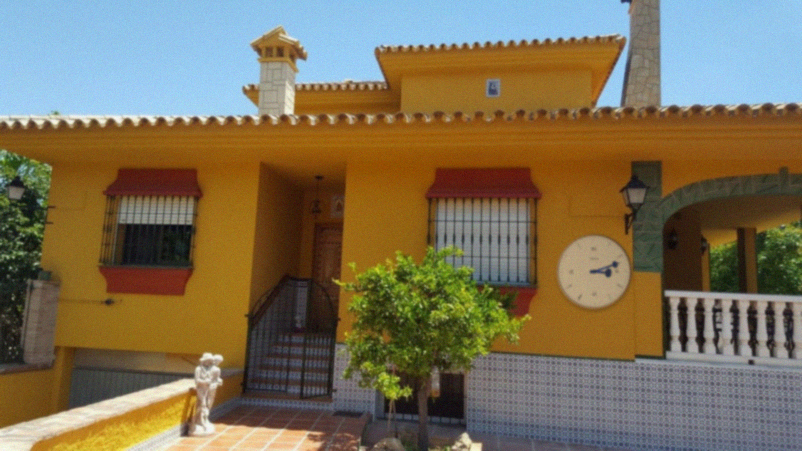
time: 3:12
